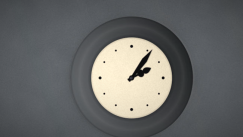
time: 2:06
